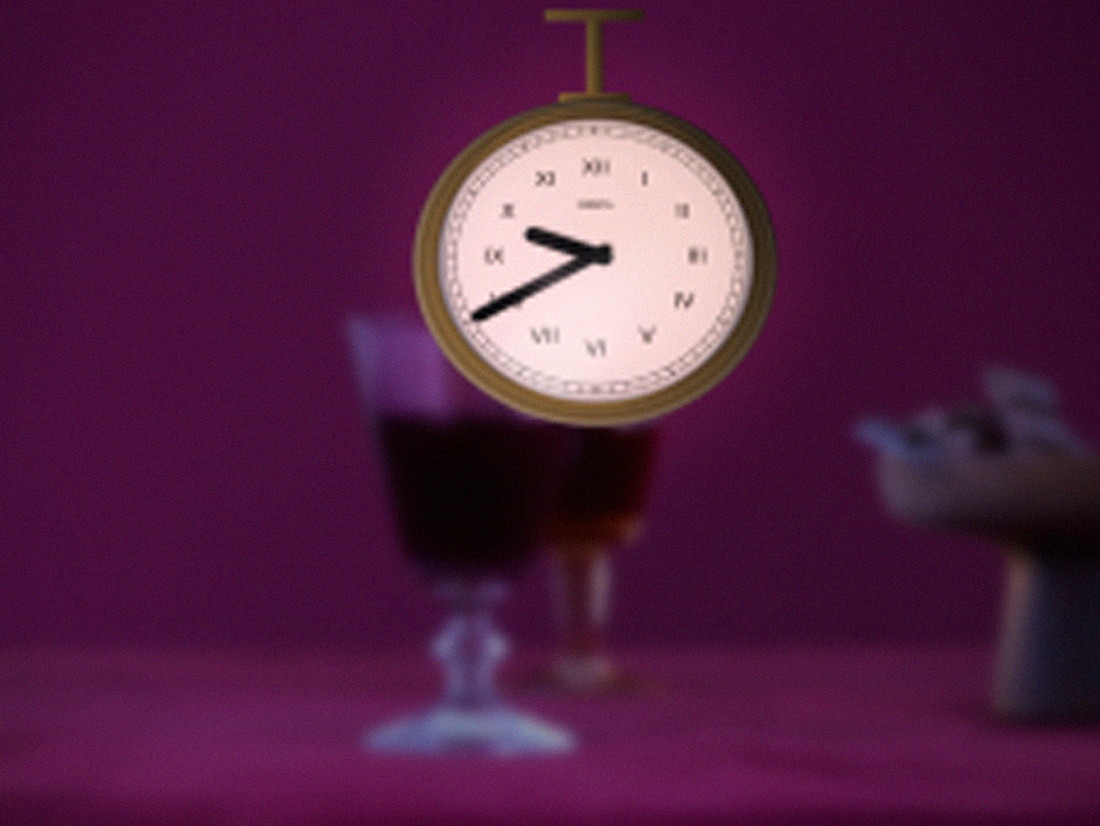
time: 9:40
